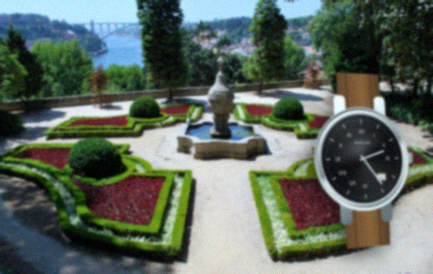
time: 2:24
